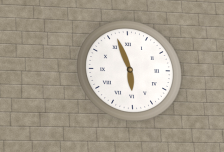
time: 5:57
